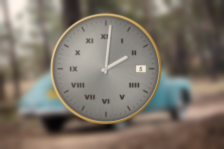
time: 2:01
